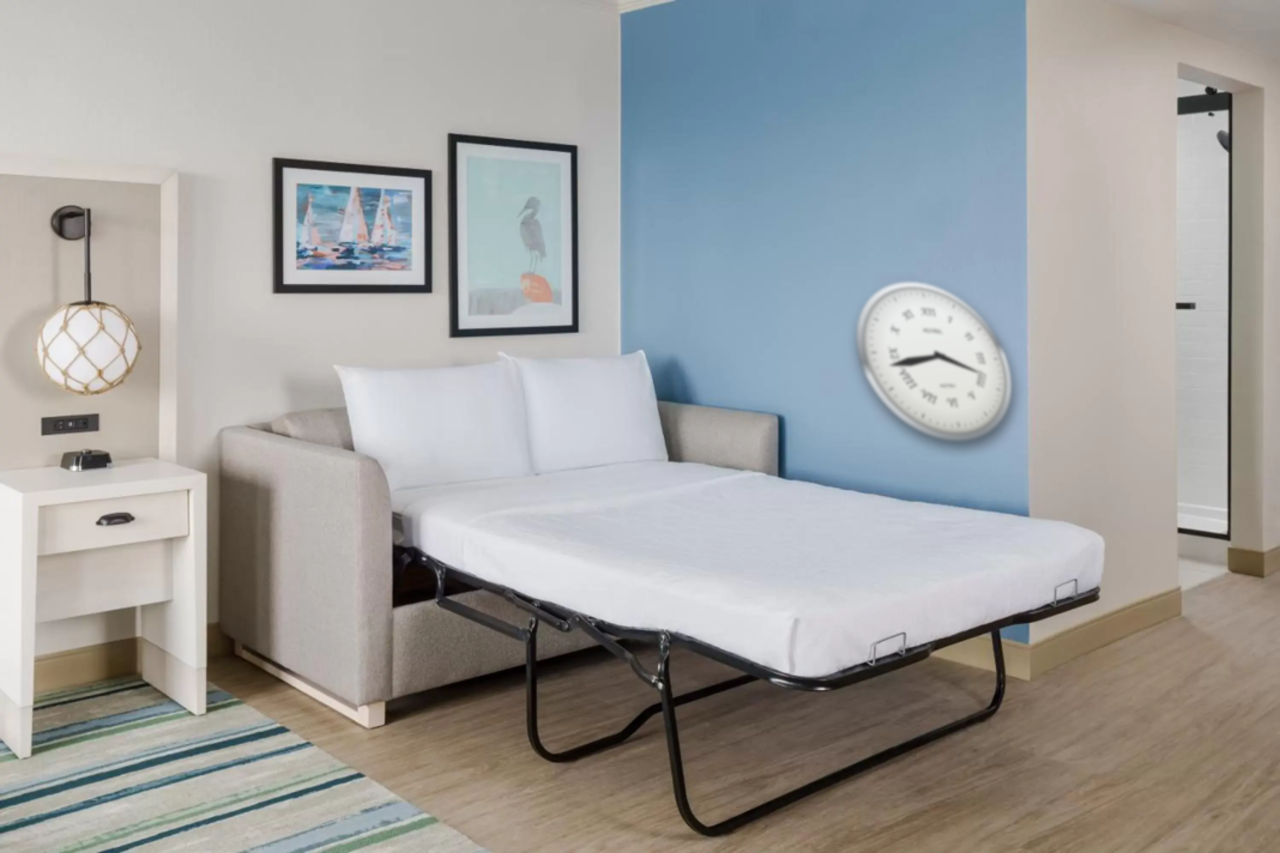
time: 3:43
